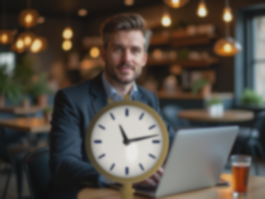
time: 11:13
